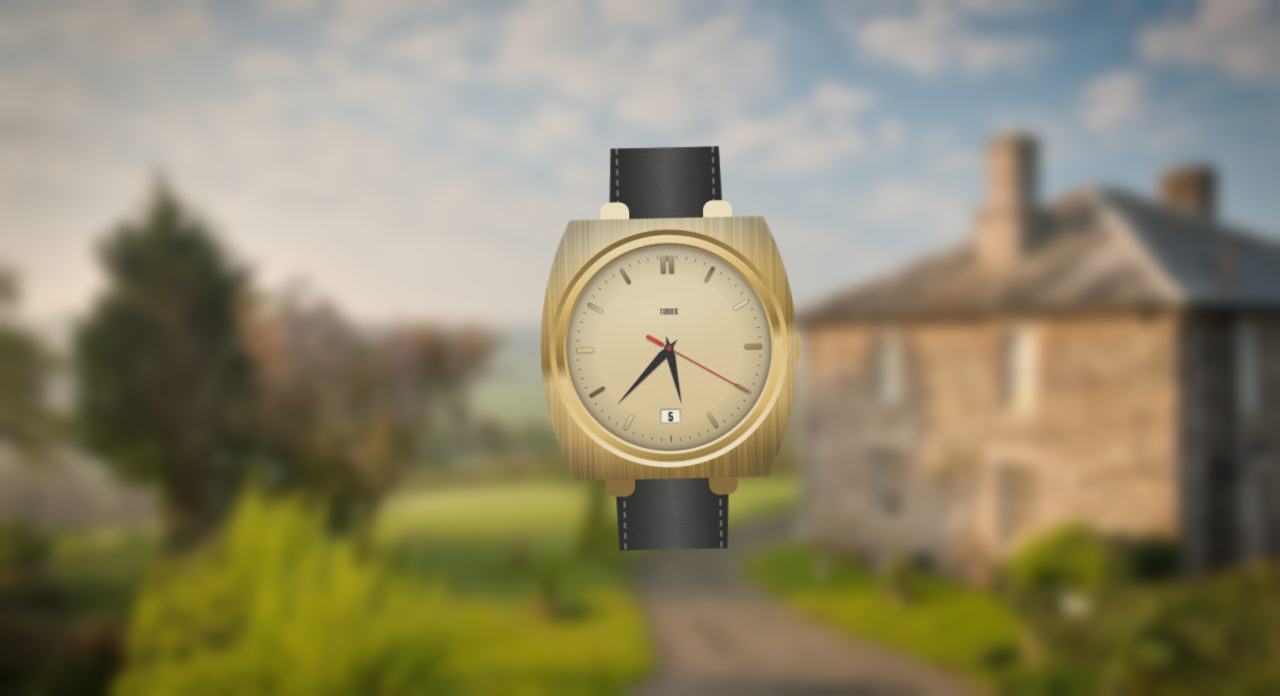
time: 5:37:20
